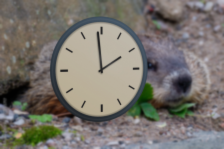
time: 1:59
